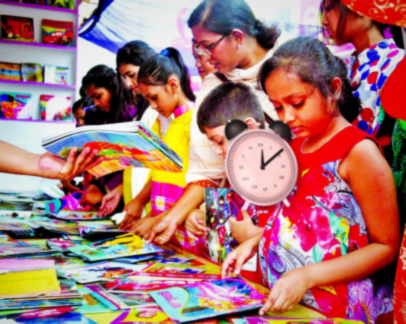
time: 12:09
